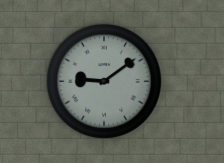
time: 9:09
